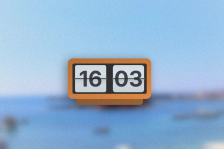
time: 16:03
